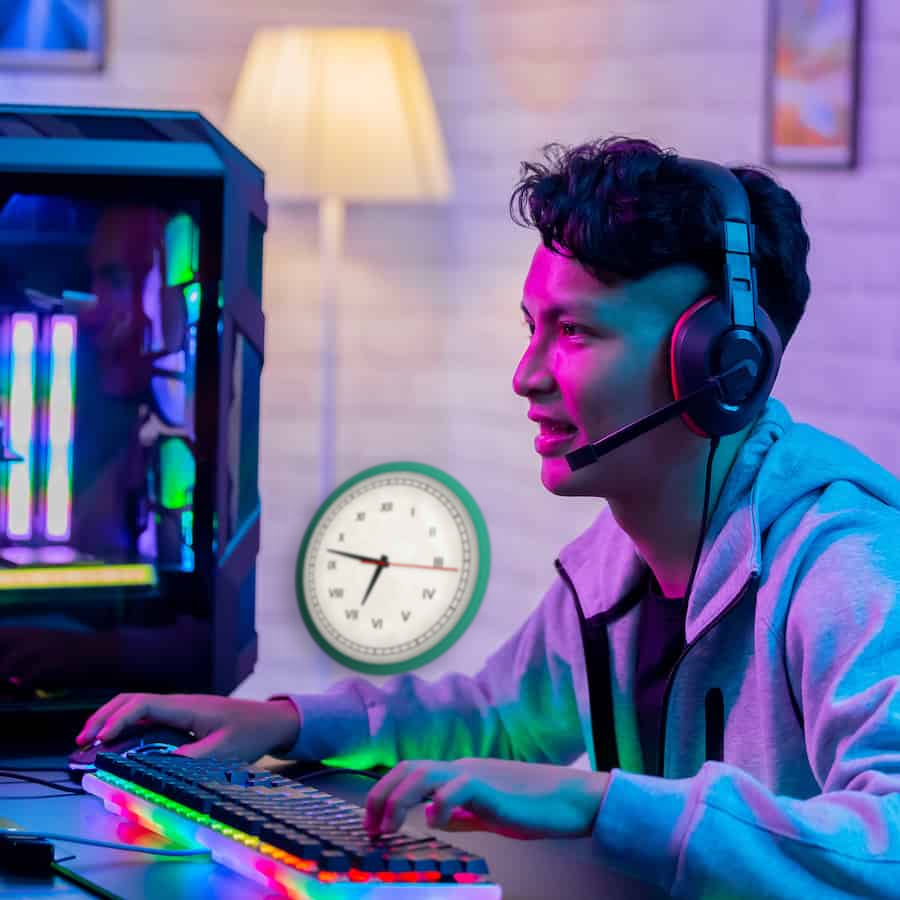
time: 6:47:16
